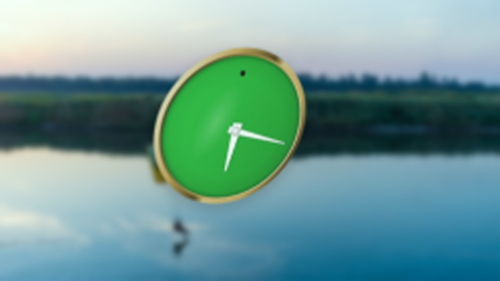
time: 6:18
